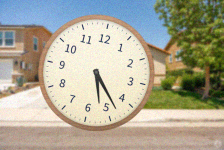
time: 5:23
